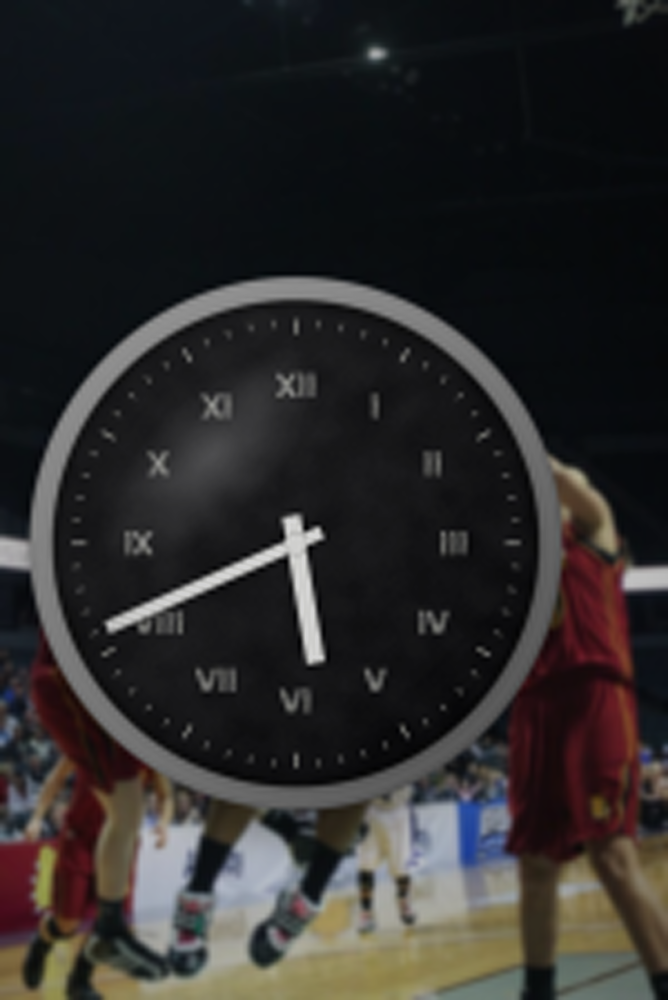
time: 5:41
